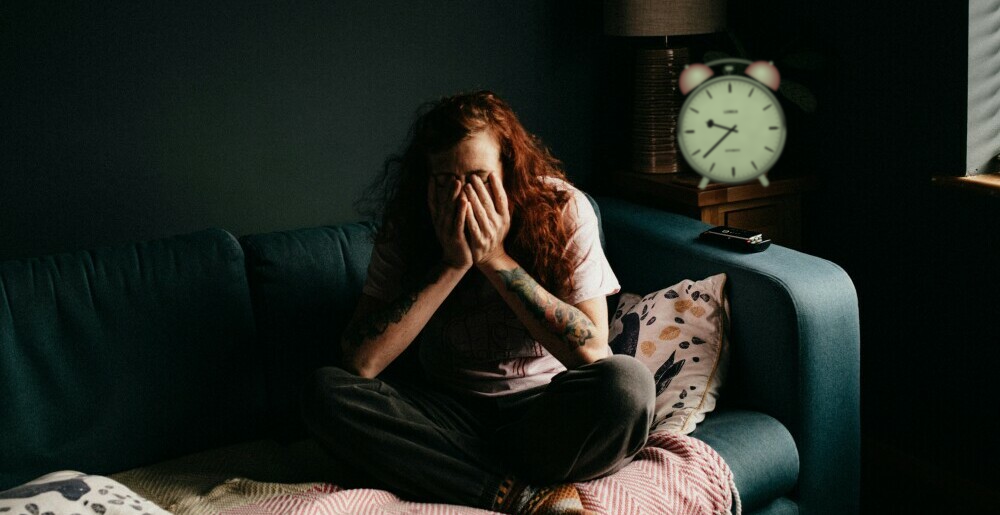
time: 9:38
